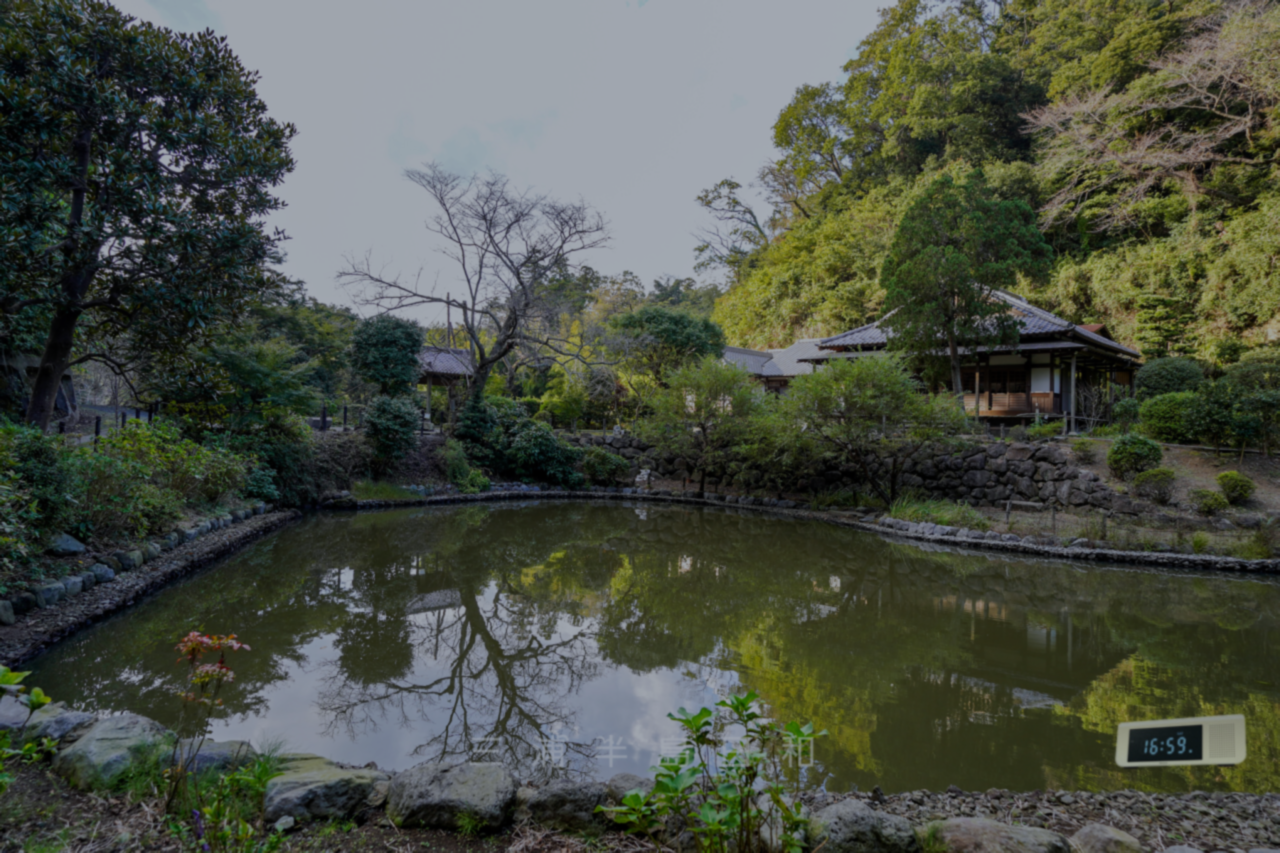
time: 16:59
